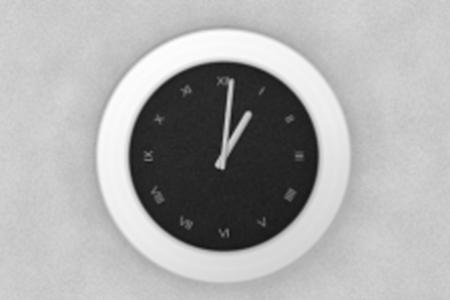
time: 1:01
